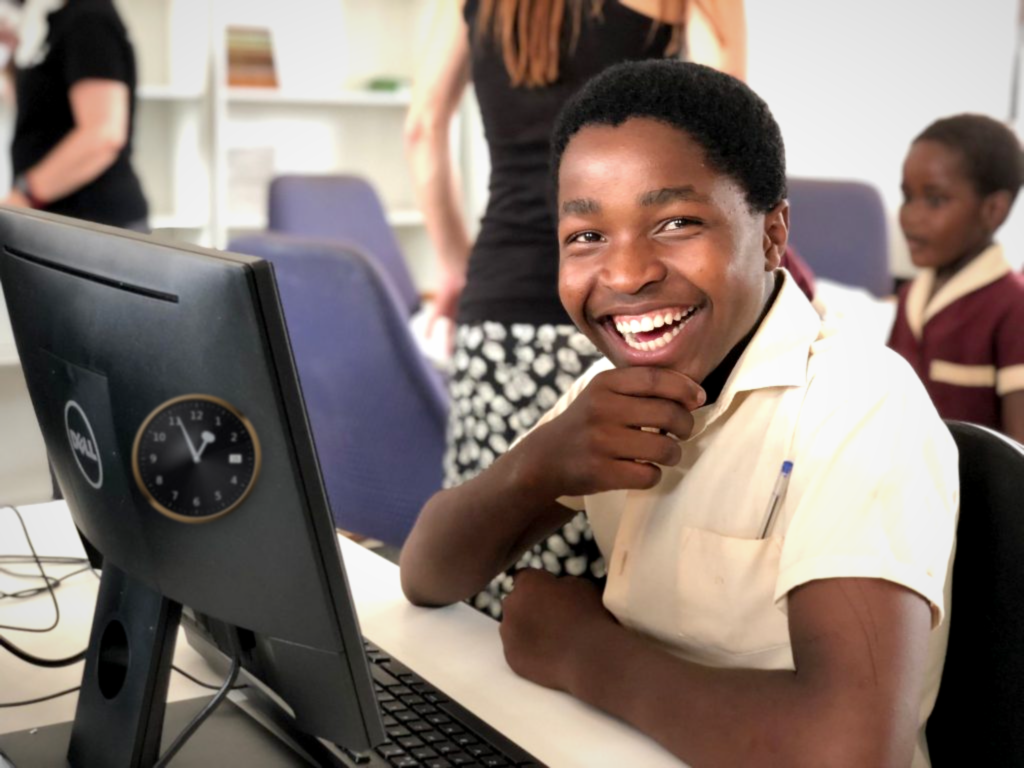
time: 12:56
